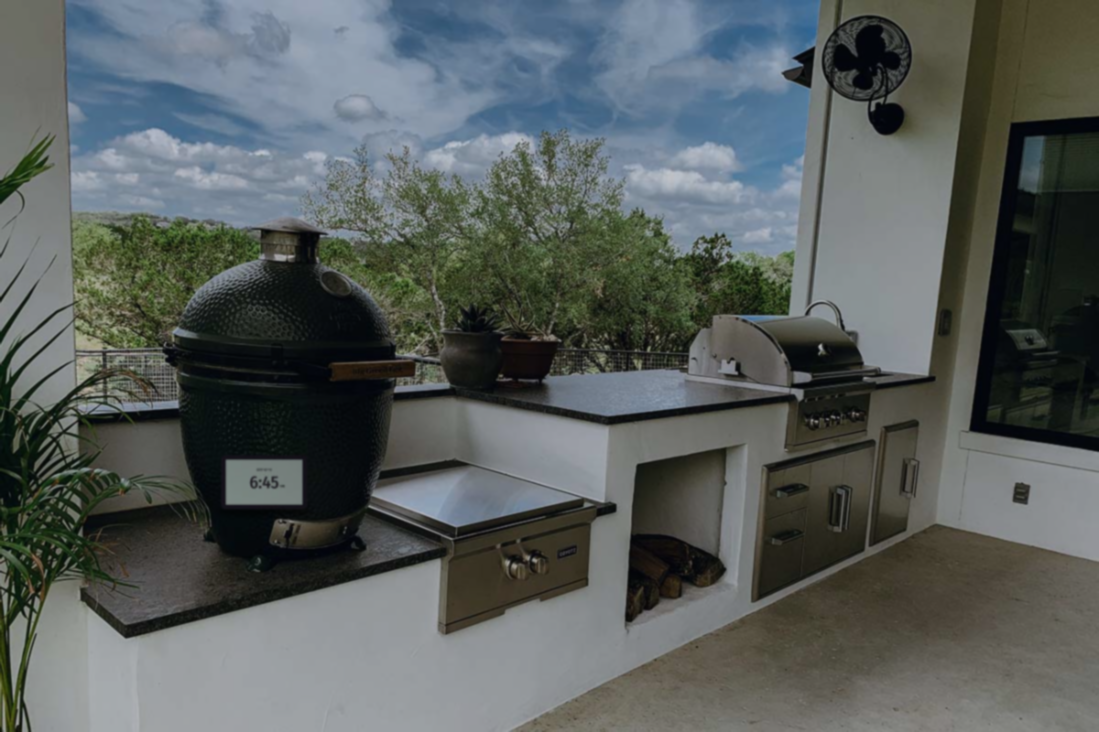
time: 6:45
